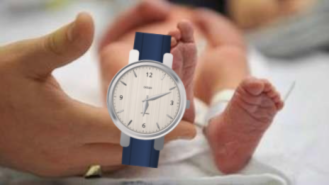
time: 6:11
